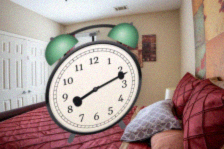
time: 8:12
